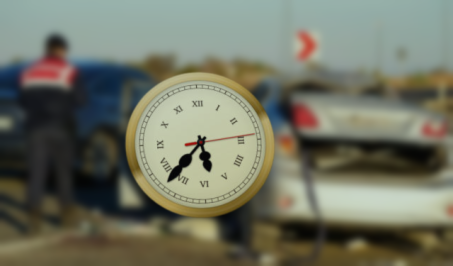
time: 5:37:14
